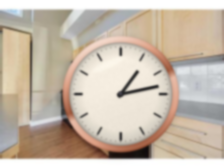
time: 1:13
